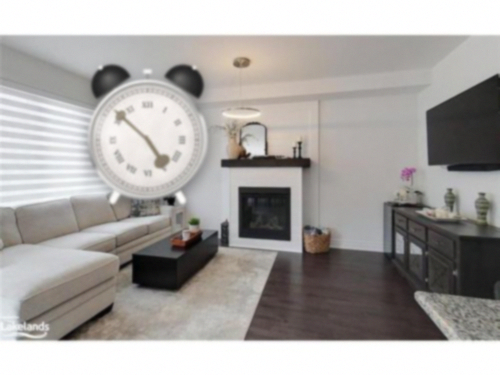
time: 4:52
